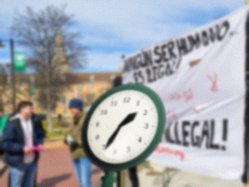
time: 1:34
